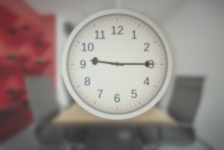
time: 9:15
